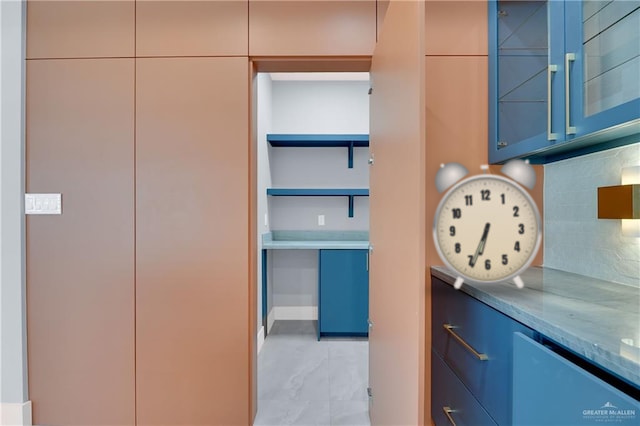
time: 6:34
